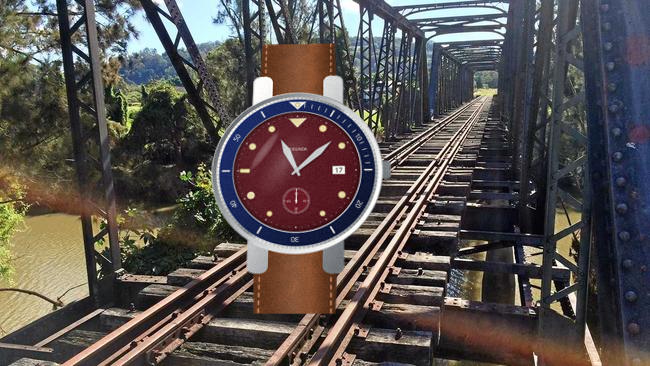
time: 11:08
